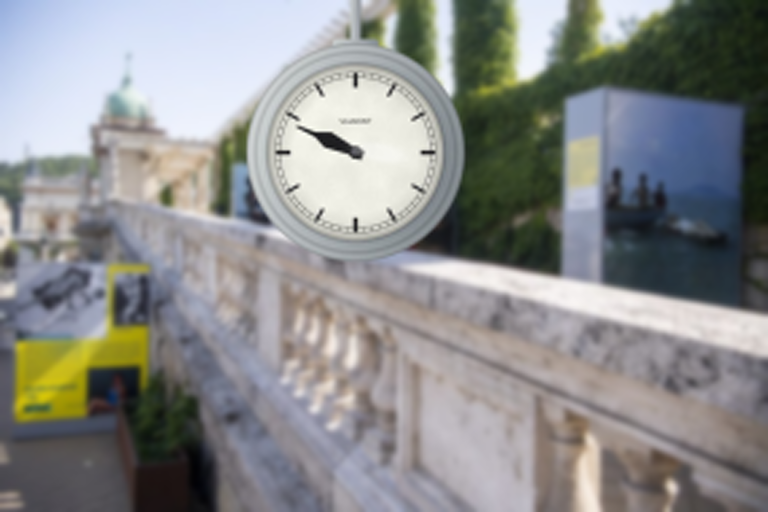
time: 9:49
